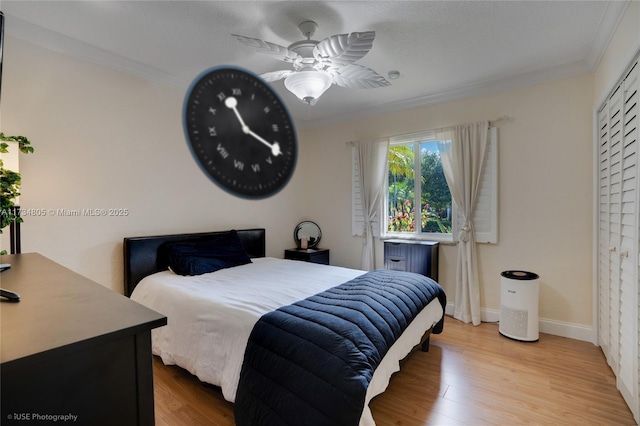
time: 11:21
